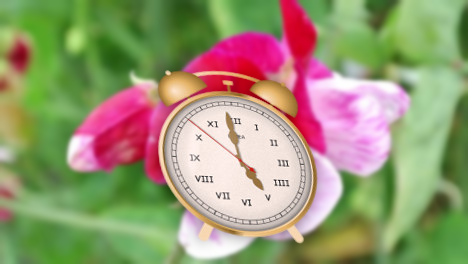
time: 4:58:52
